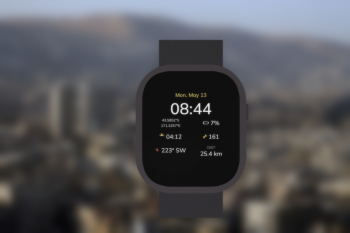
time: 8:44
